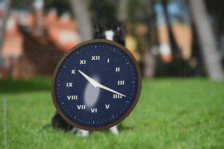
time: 10:19
